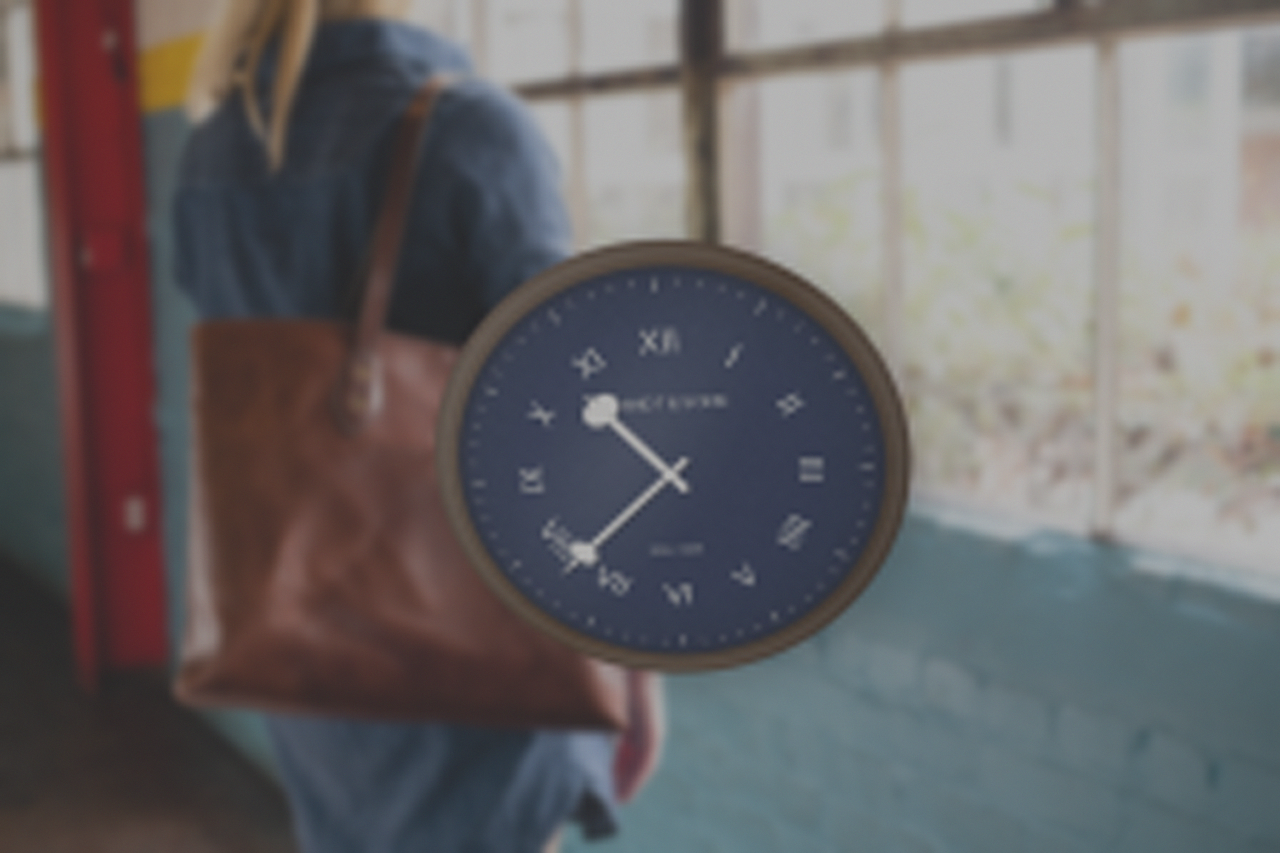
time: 10:38
